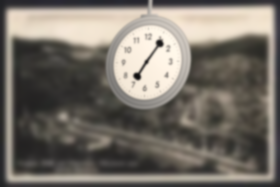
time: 7:06
